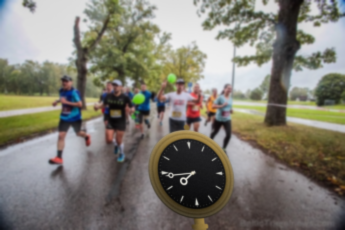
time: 7:44
